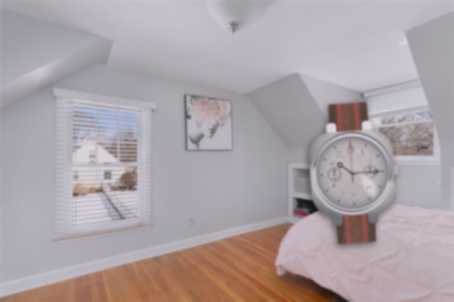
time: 10:15
